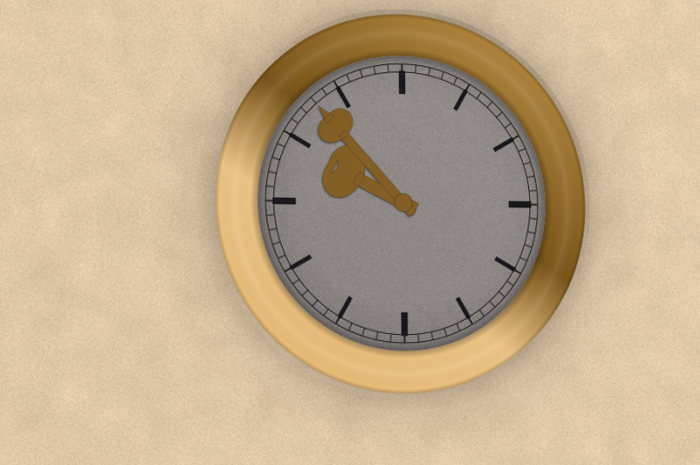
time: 9:53
